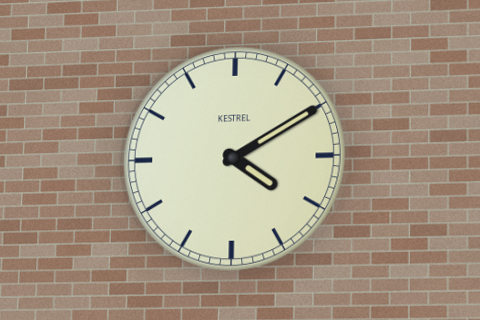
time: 4:10
